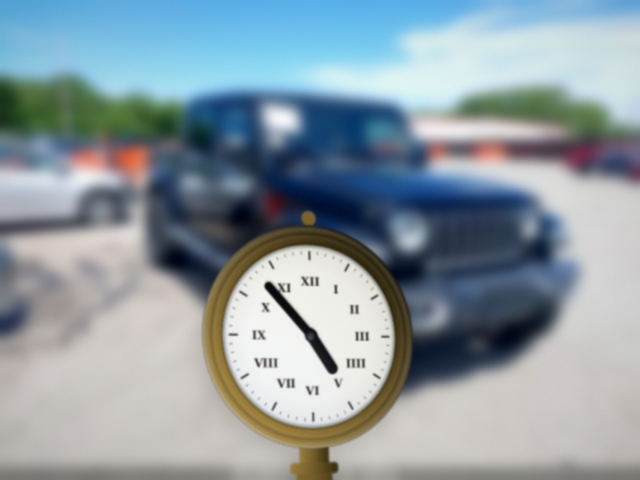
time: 4:53
